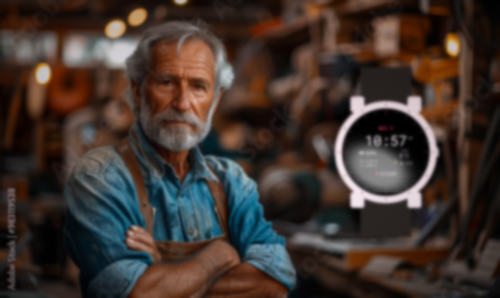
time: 10:57
